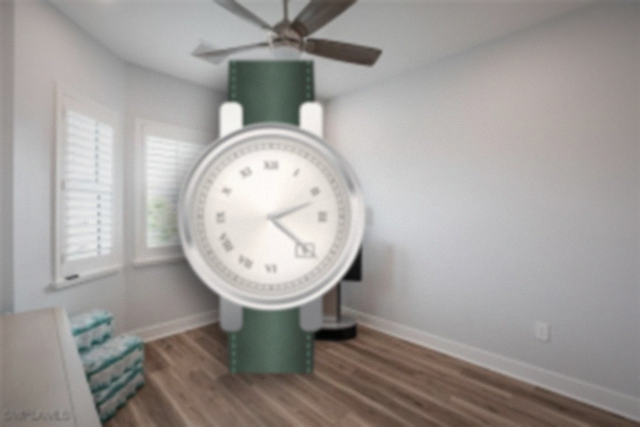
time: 2:22
